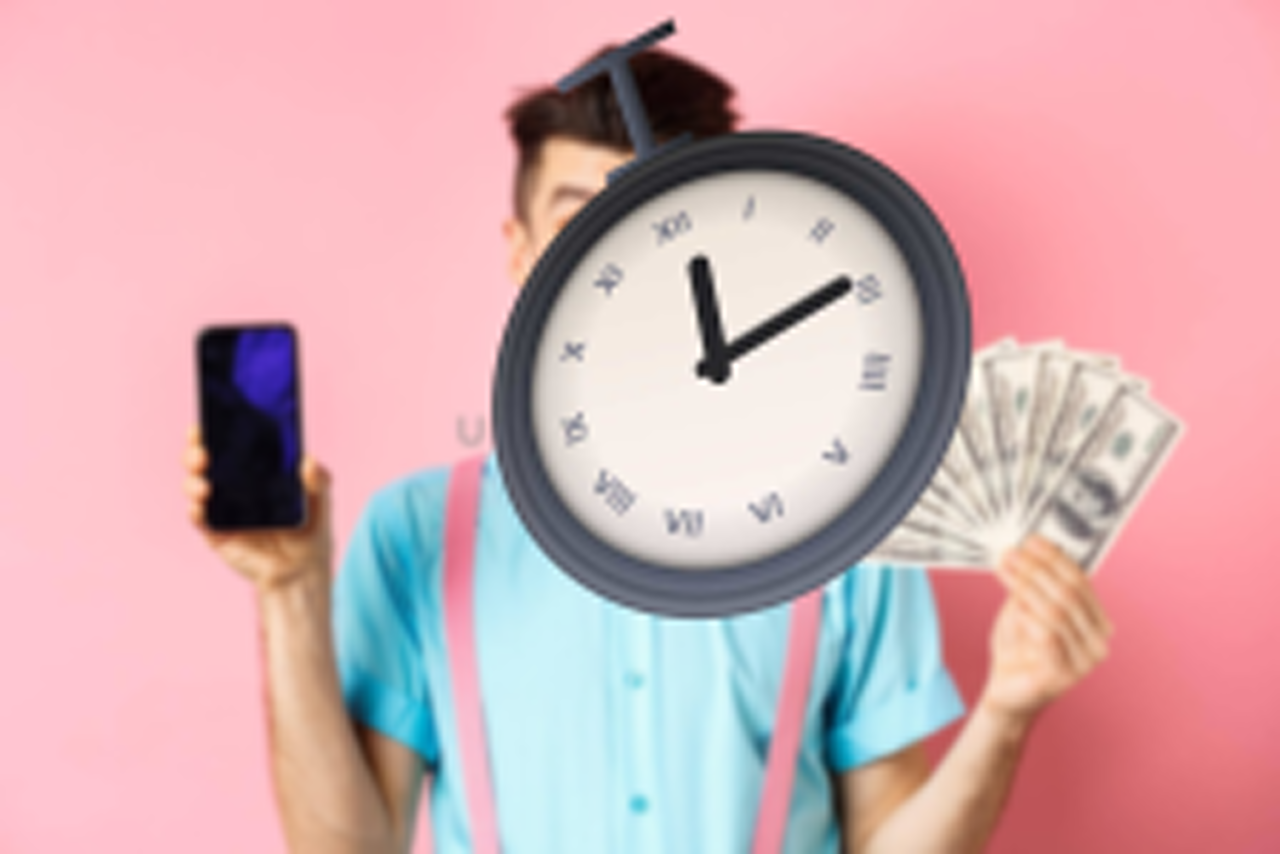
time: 12:14
